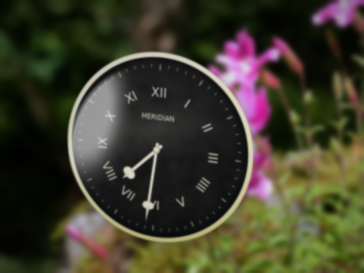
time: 7:31
